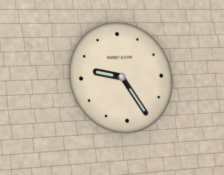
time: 9:25
